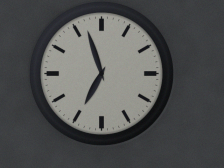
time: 6:57
